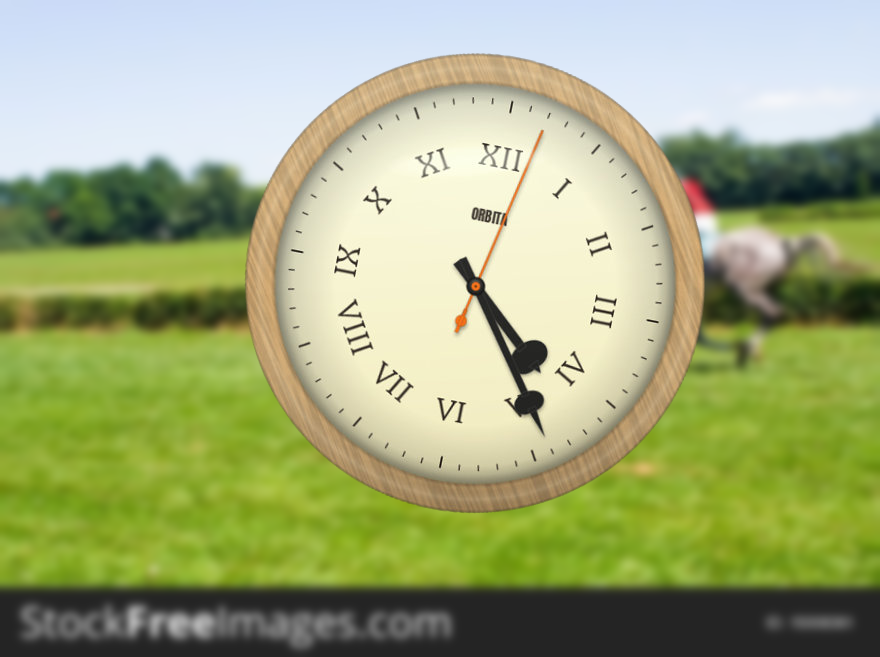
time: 4:24:02
